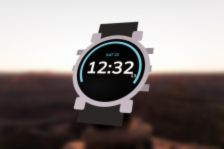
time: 12:32
